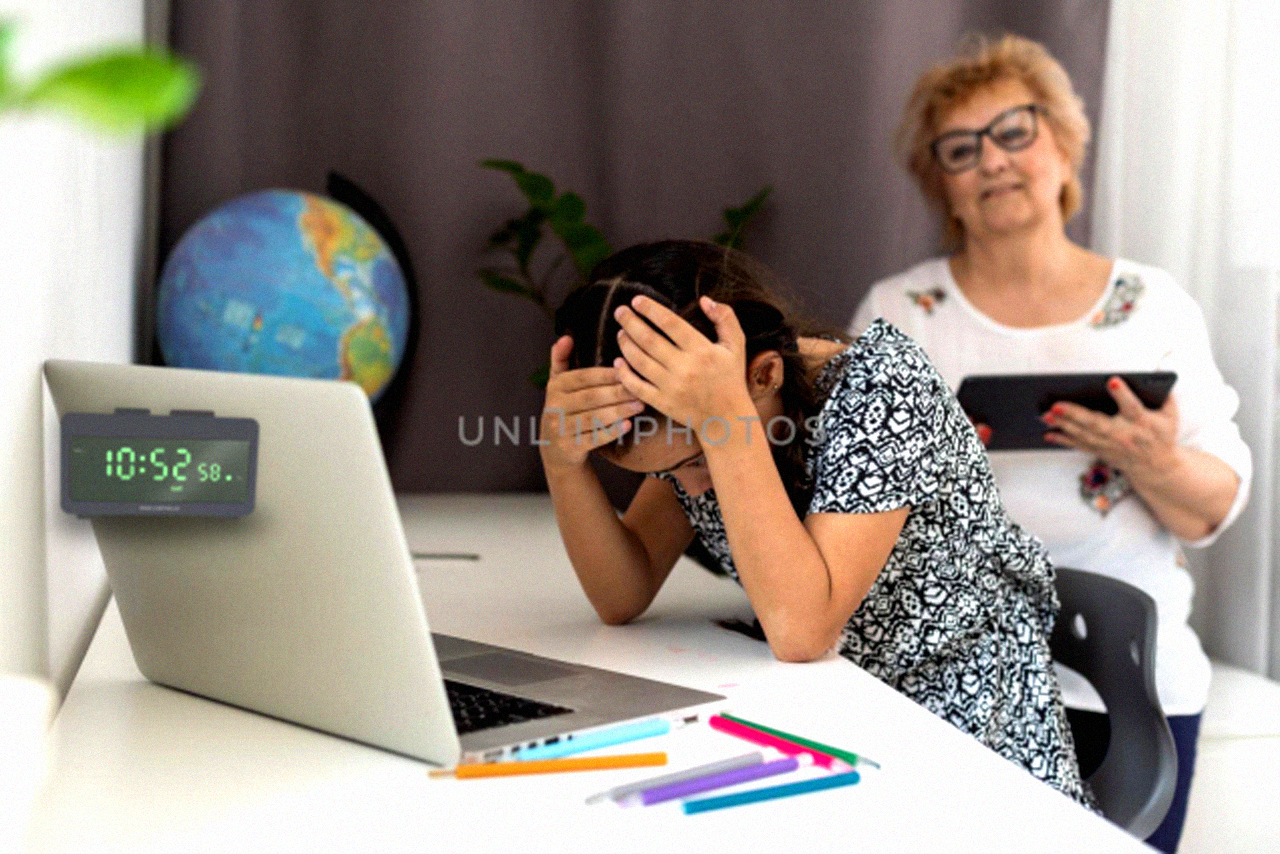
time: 10:52:58
